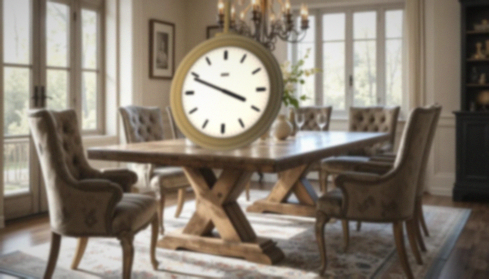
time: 3:49
